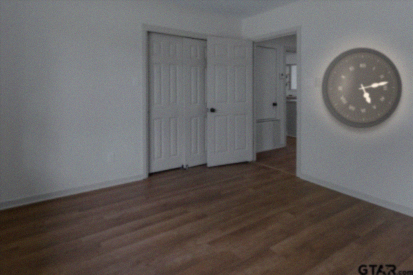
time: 5:13
